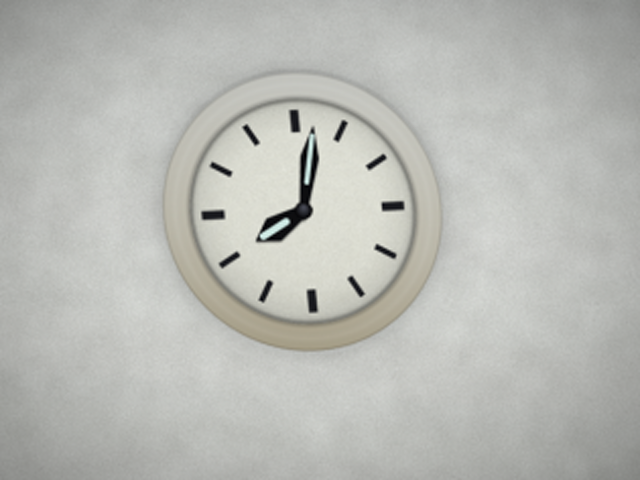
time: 8:02
